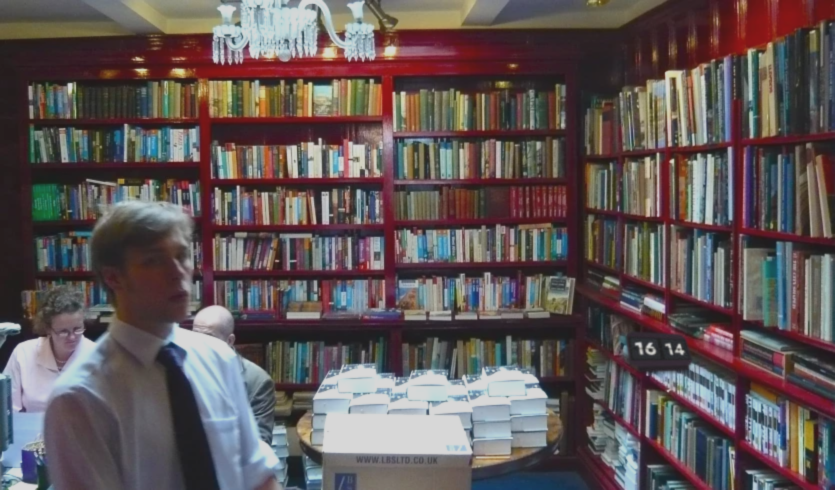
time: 16:14
